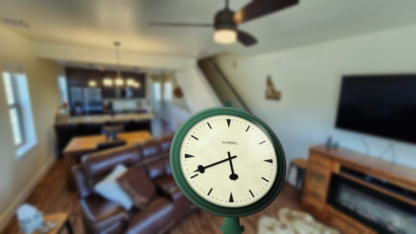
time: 5:41
